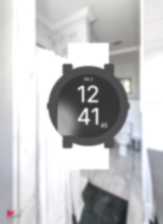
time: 12:41
